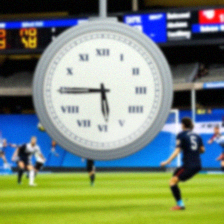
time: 5:45
